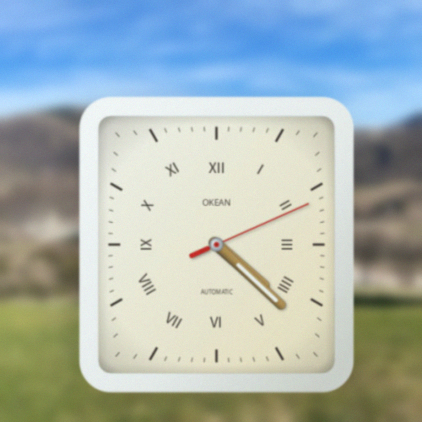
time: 4:22:11
